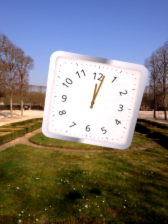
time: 12:02
